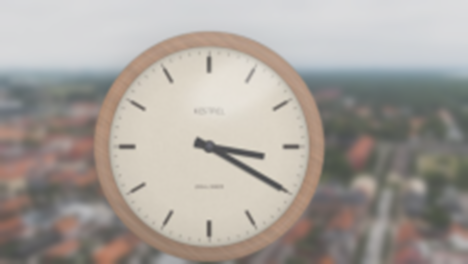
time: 3:20
